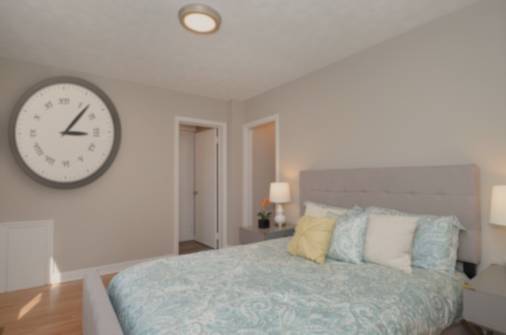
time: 3:07
